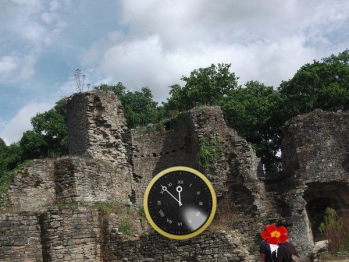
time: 11:52
